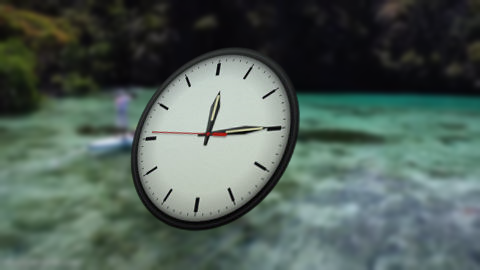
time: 12:14:46
